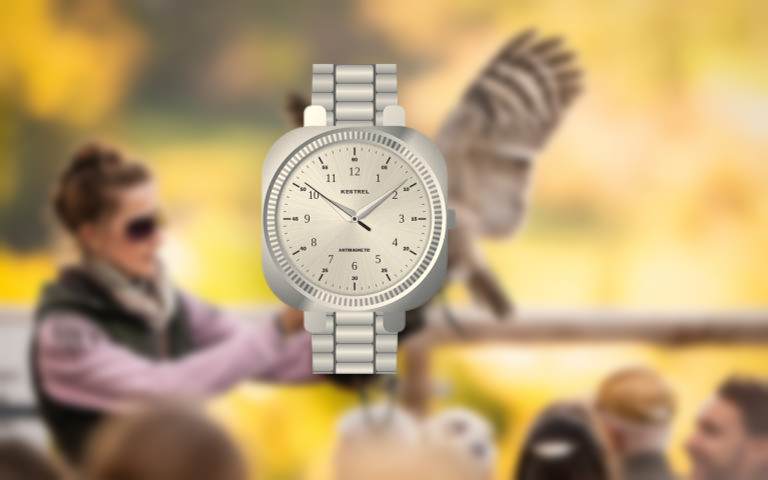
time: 10:08:51
